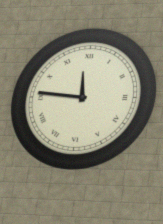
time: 11:46
